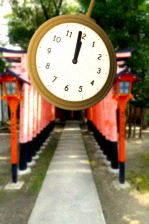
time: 11:59
